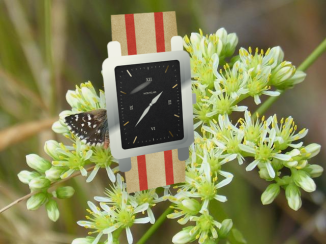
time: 1:37
